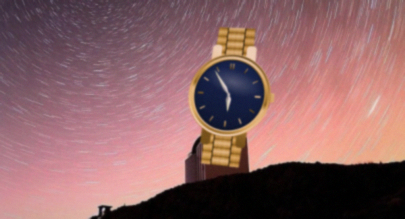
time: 5:54
